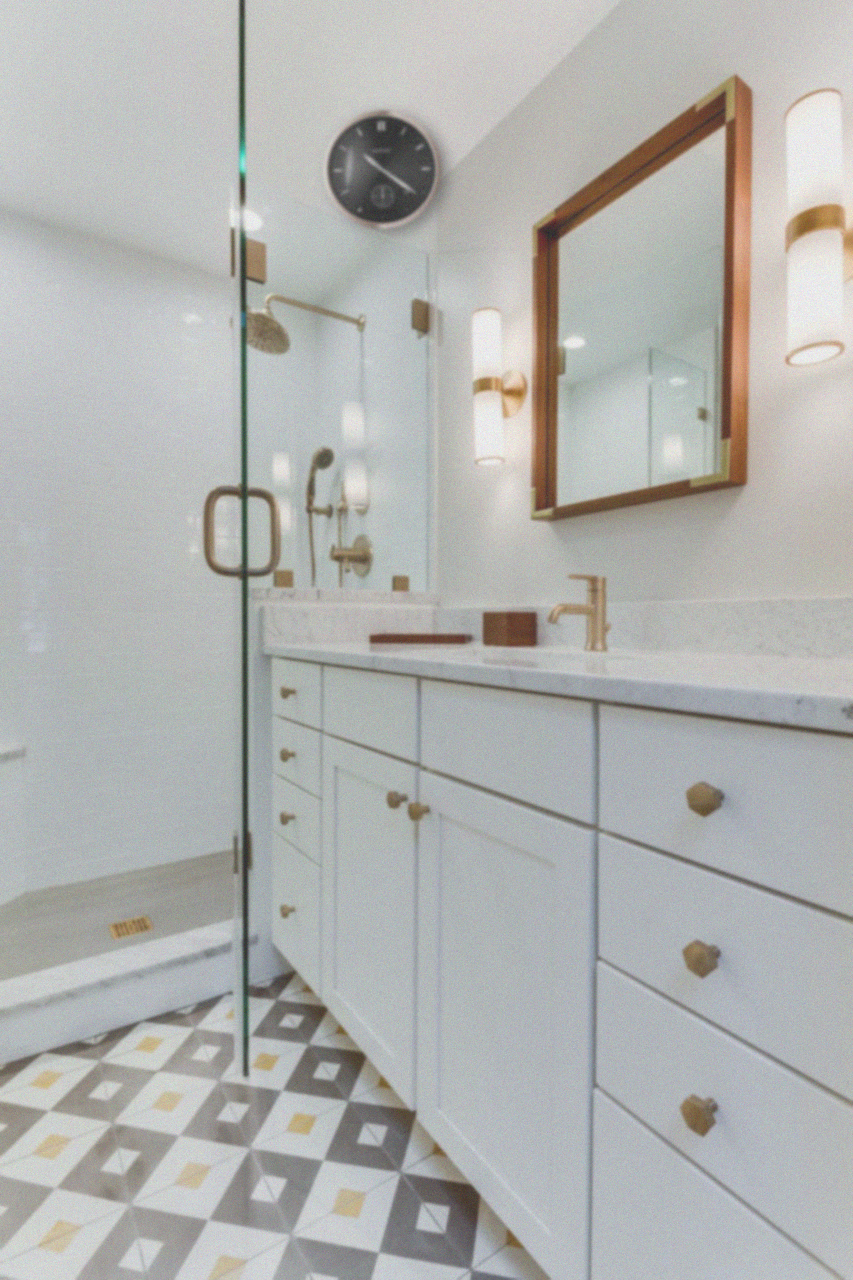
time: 10:21
